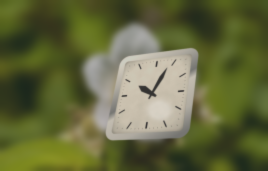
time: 10:04
